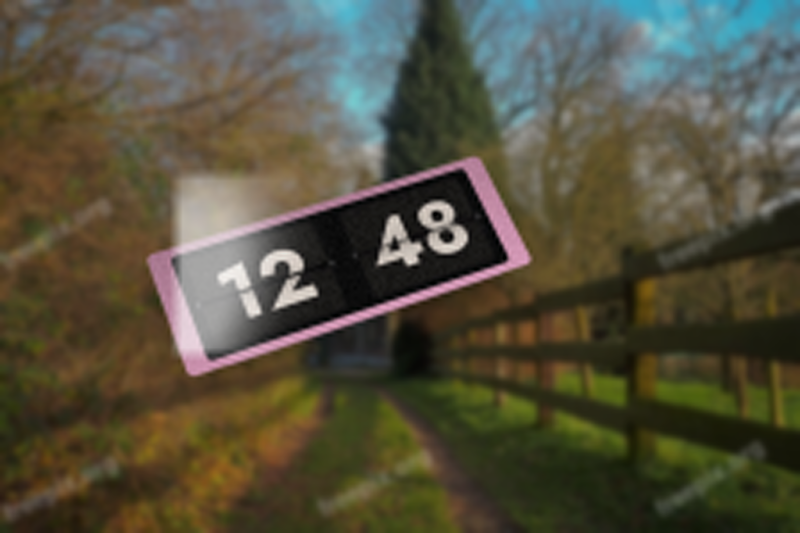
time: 12:48
